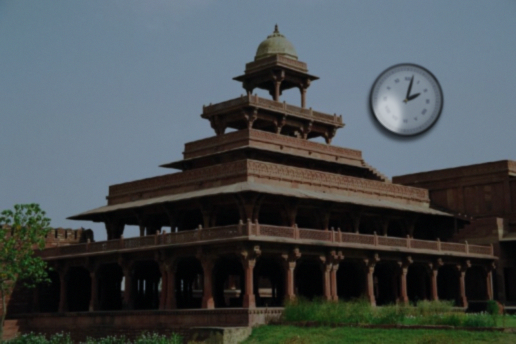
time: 2:02
